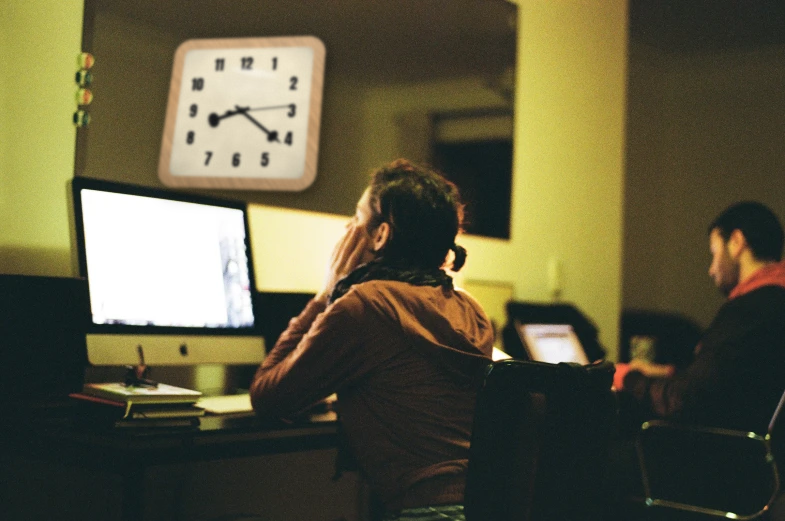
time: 8:21:14
